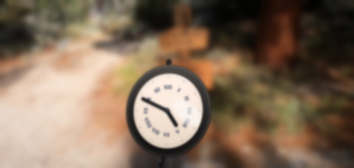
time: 4:49
